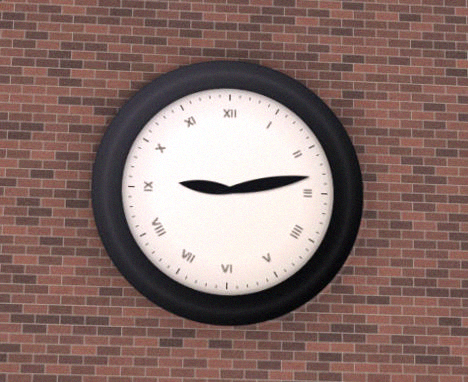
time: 9:13
